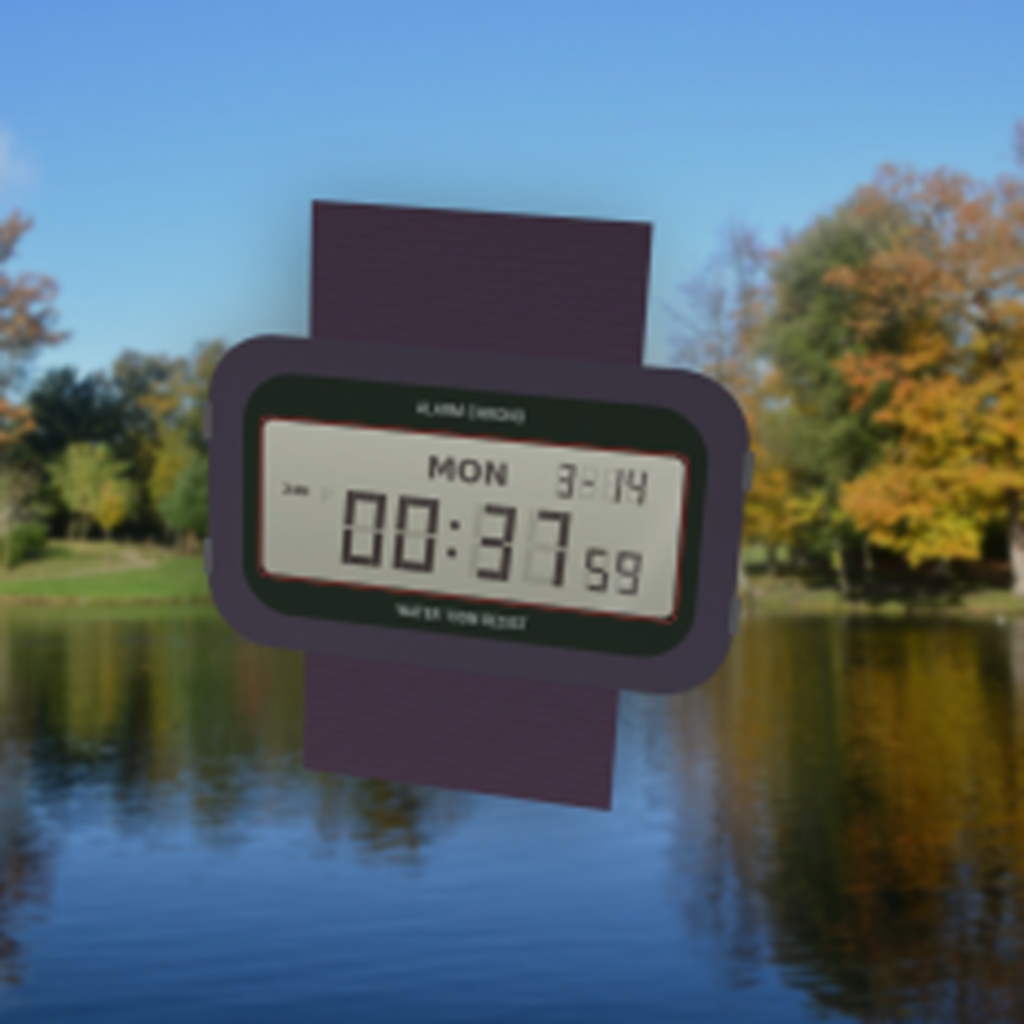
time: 0:37:59
